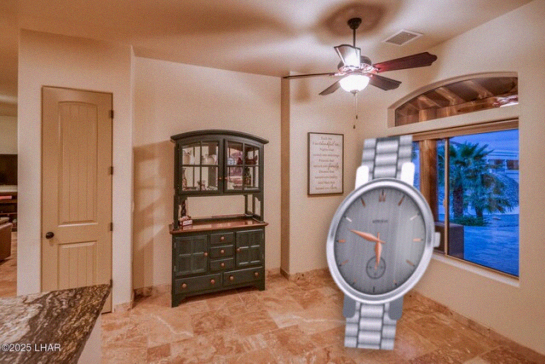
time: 5:48
